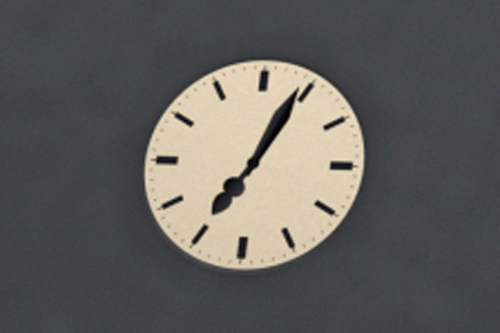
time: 7:04
